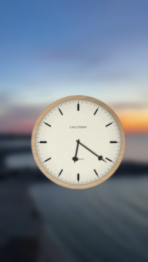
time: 6:21
